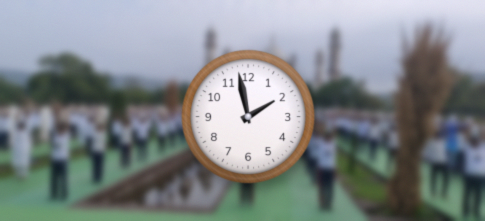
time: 1:58
